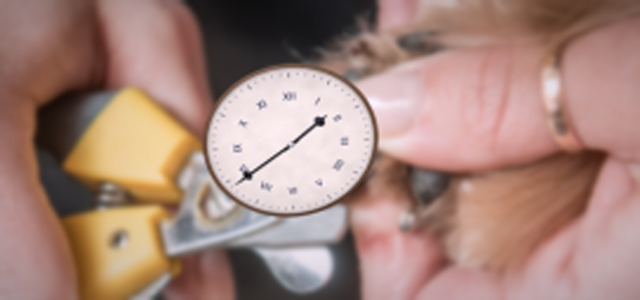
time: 1:39
